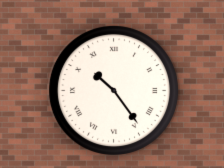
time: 10:24
